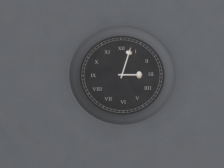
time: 3:03
